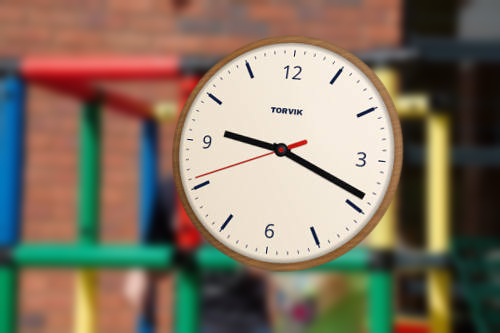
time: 9:18:41
